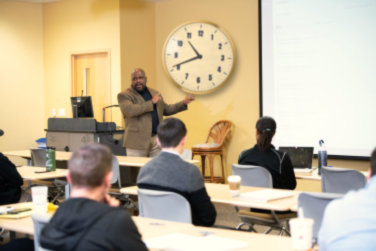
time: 10:41
